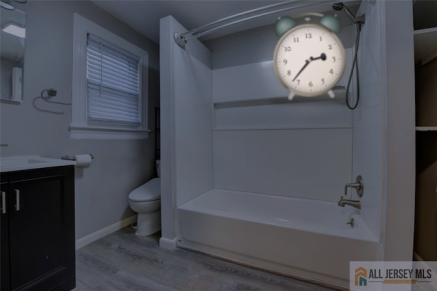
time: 2:37
